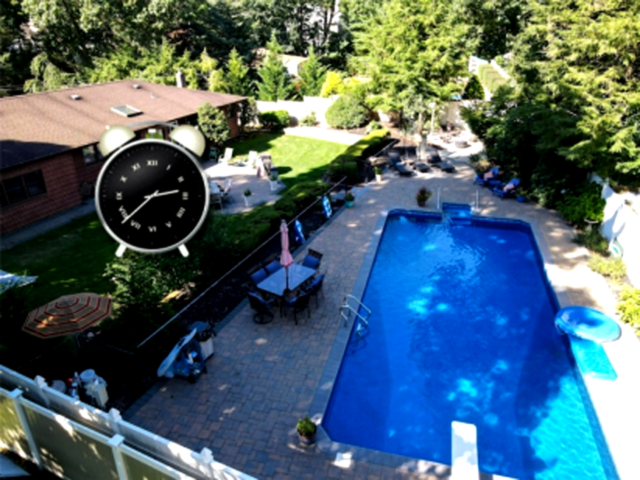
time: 2:38
